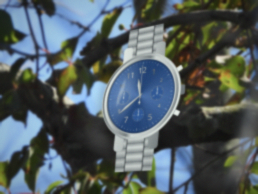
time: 11:39
